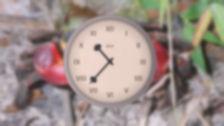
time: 10:37
